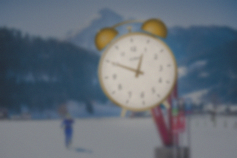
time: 12:50
